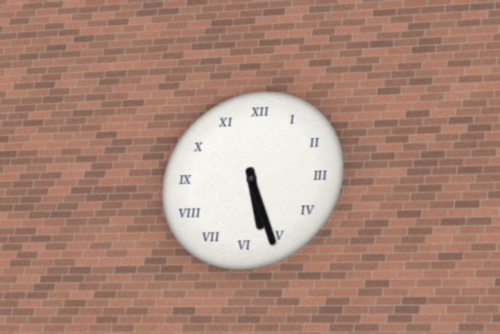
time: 5:26
